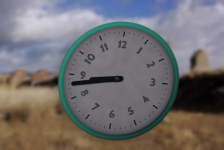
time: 8:43
